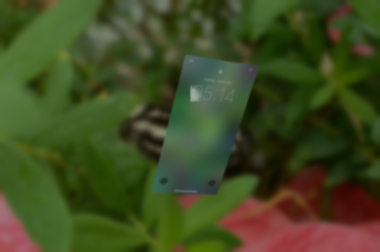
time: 5:14
